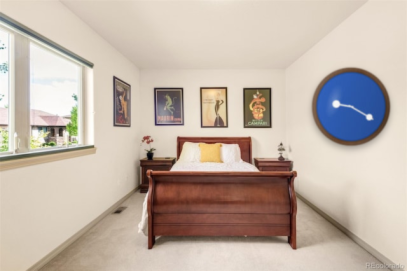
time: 9:20
